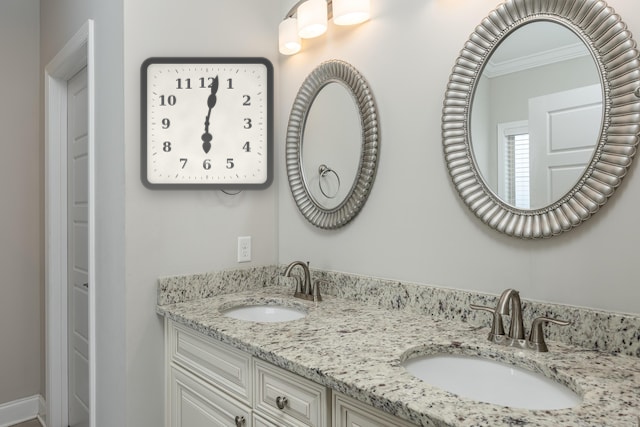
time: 6:02
